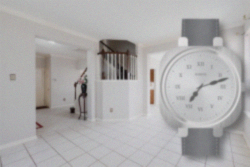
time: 7:12
